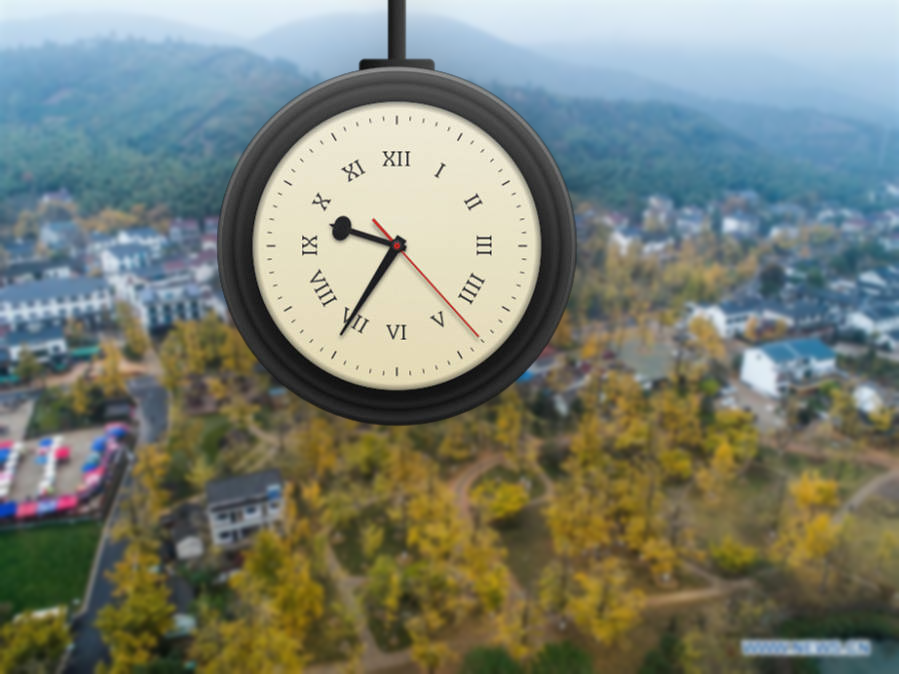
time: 9:35:23
